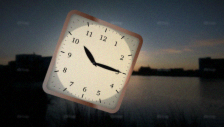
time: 10:15
